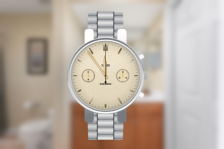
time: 11:54
